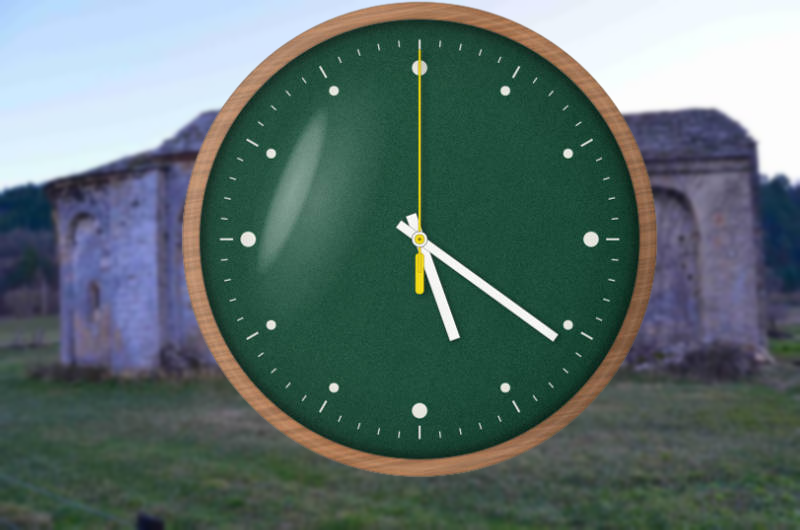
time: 5:21:00
